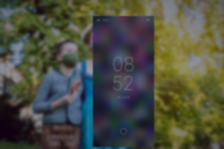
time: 8:52
